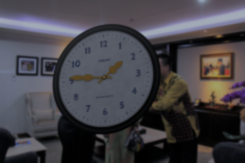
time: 1:46
